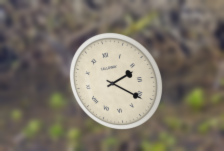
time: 2:21
